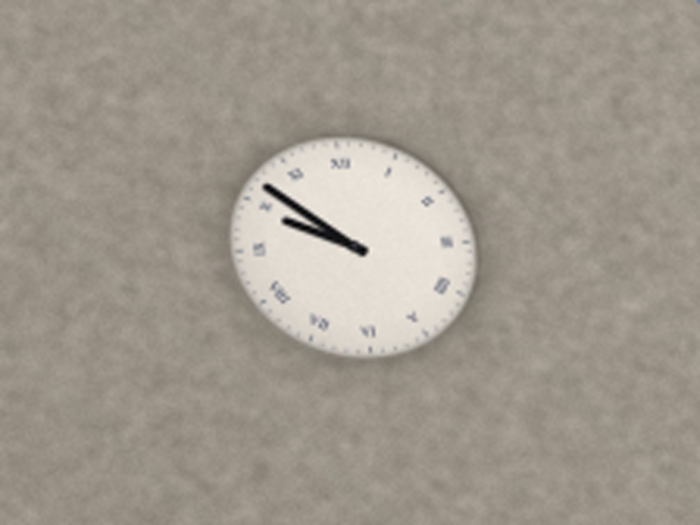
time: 9:52
